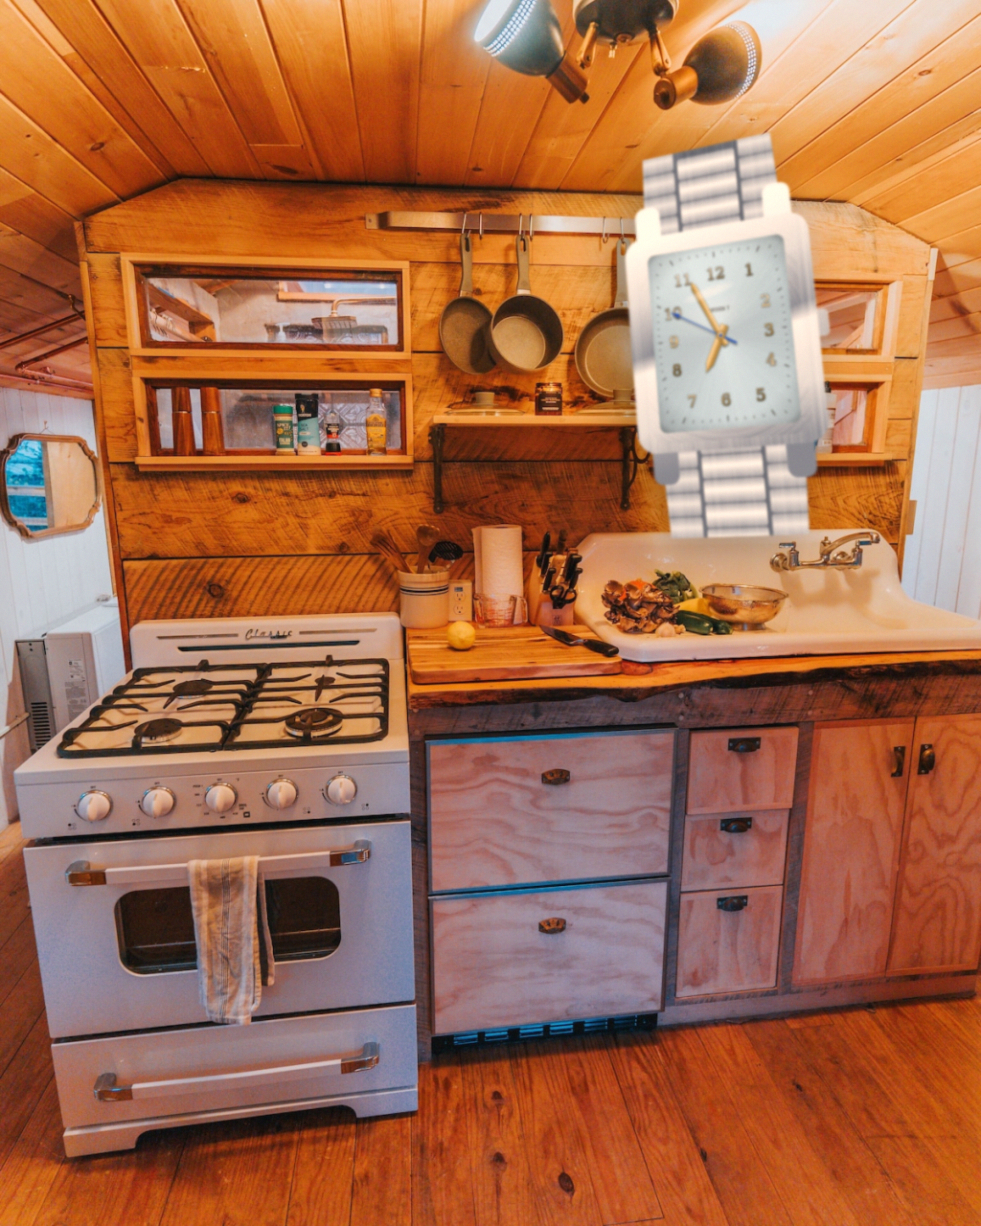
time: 6:55:50
